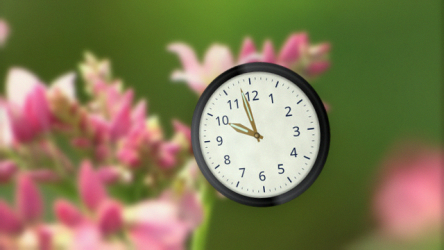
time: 9:58
